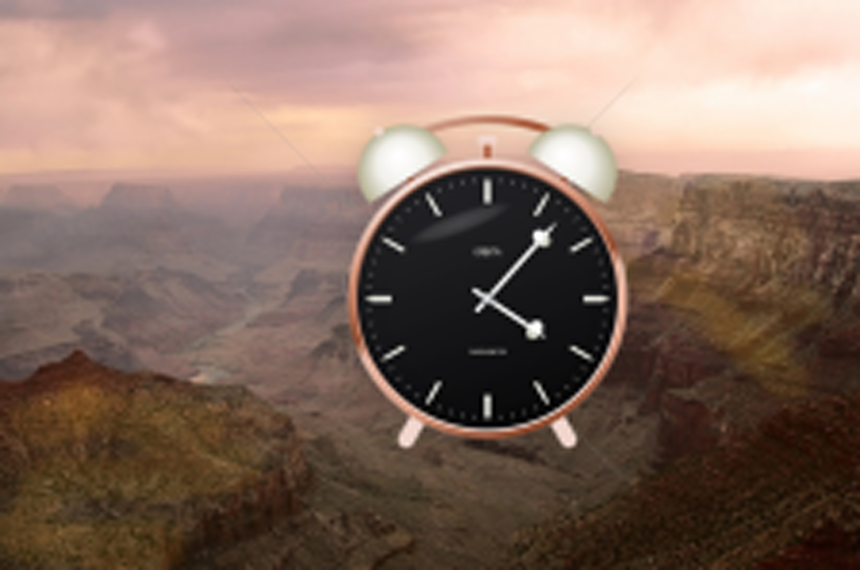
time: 4:07
